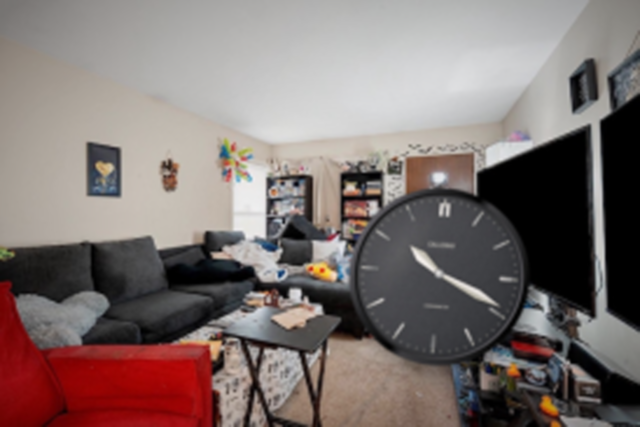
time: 10:19
